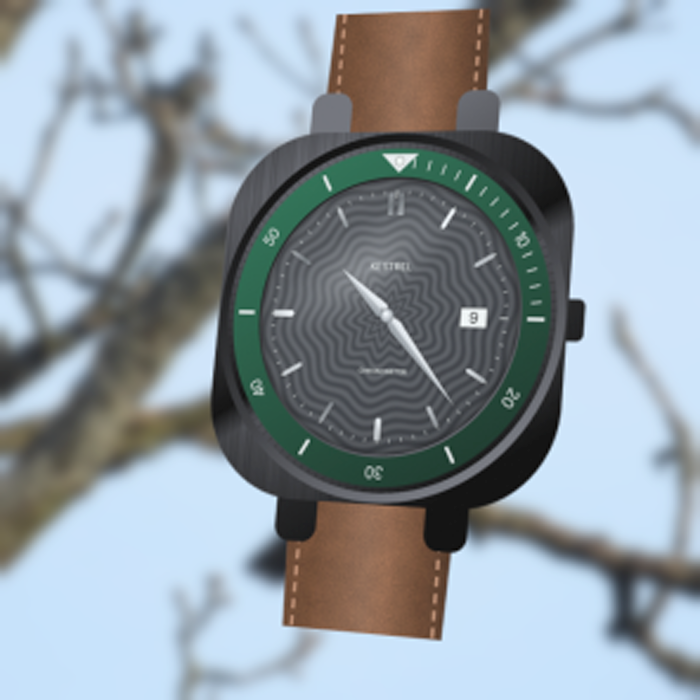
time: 10:23
